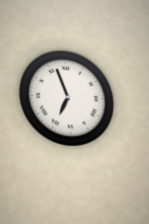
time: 6:57
